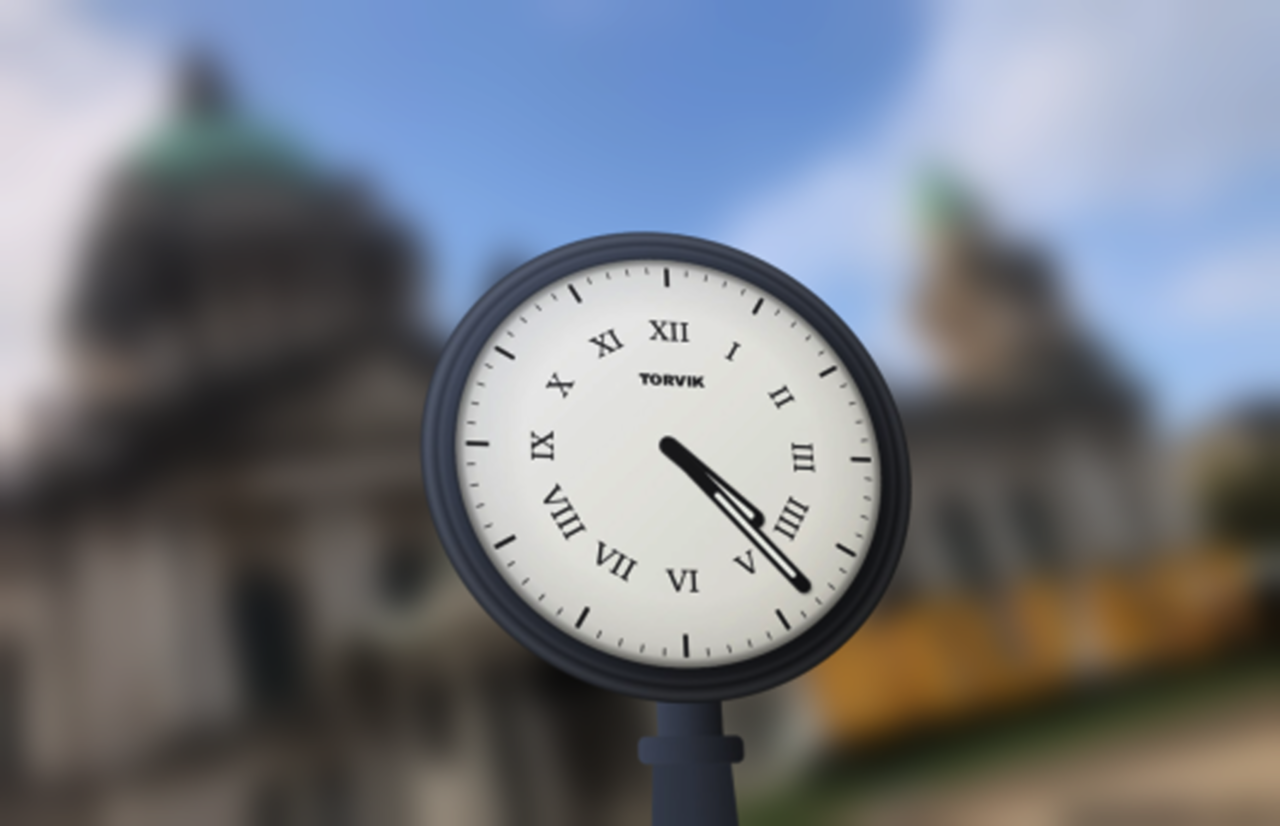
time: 4:23
